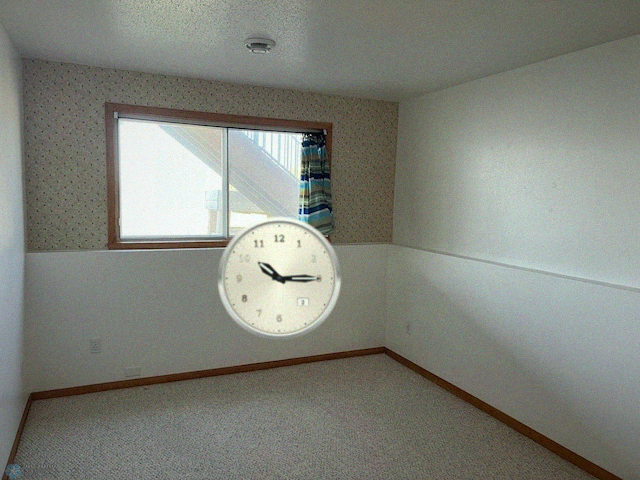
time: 10:15
